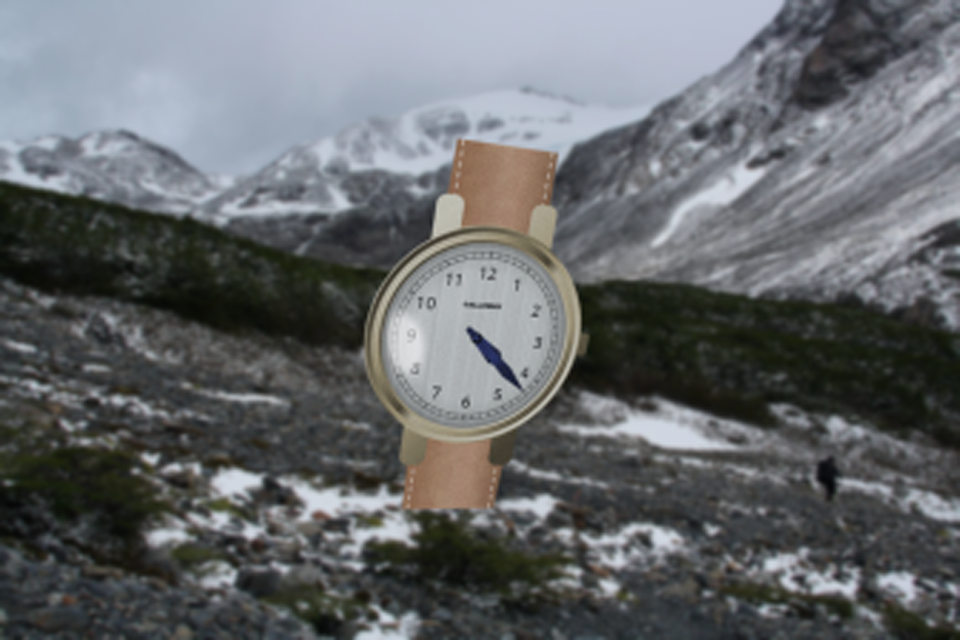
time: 4:22
